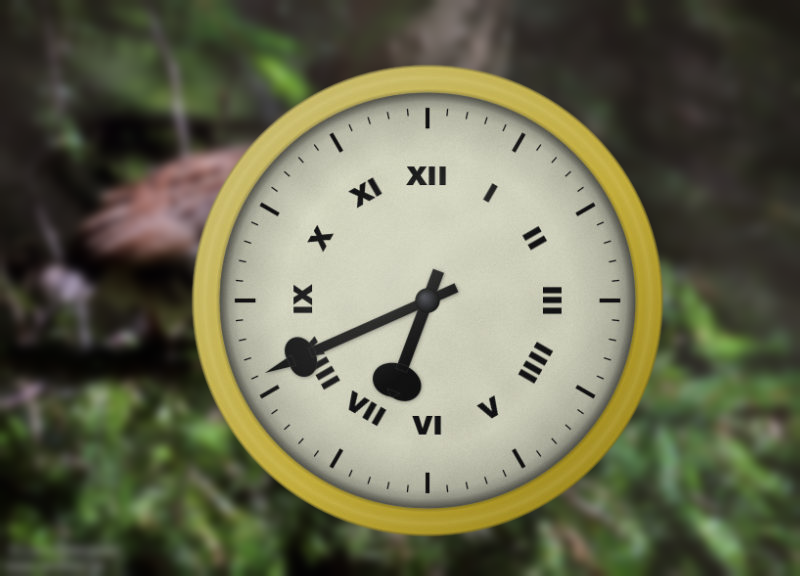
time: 6:41
